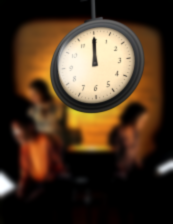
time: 12:00
